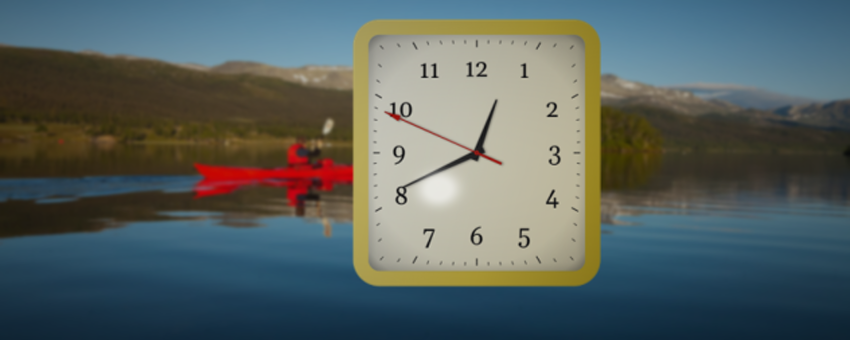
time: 12:40:49
